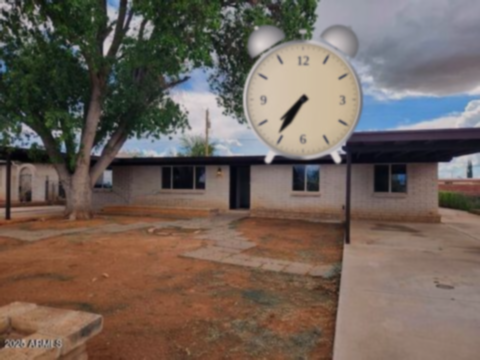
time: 7:36
